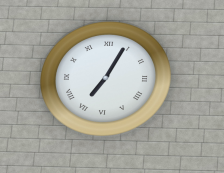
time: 7:04
